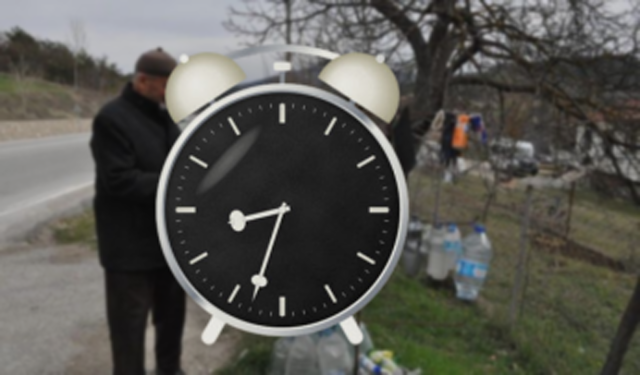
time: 8:33
